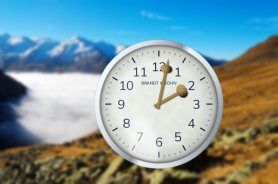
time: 2:02
